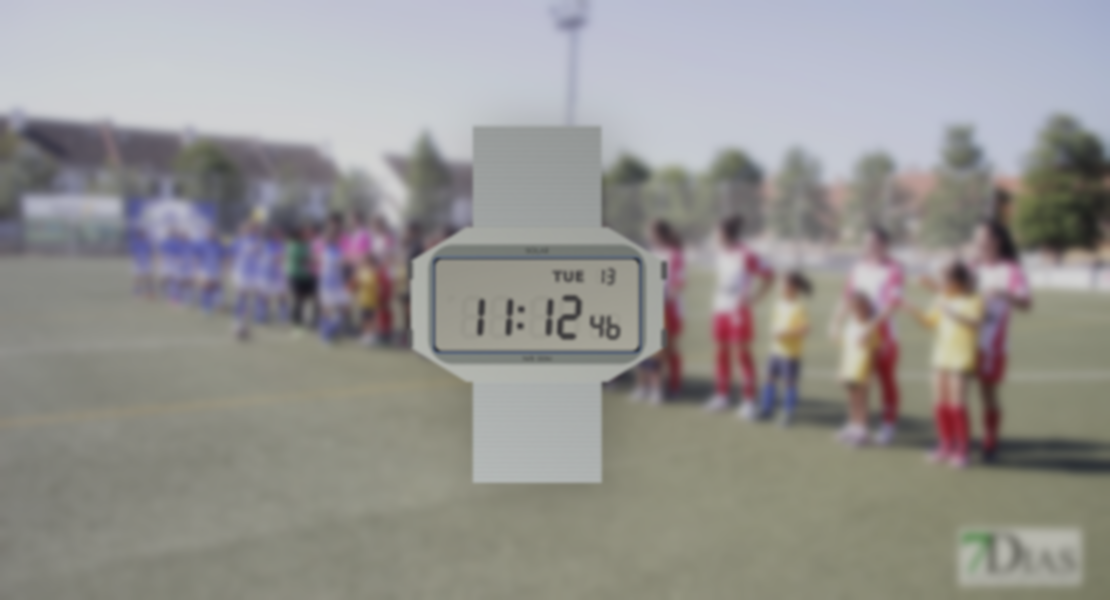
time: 11:12:46
